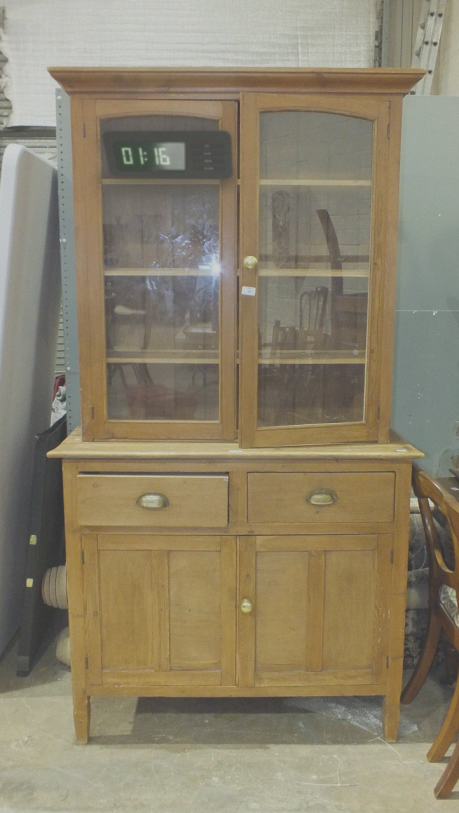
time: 1:16
